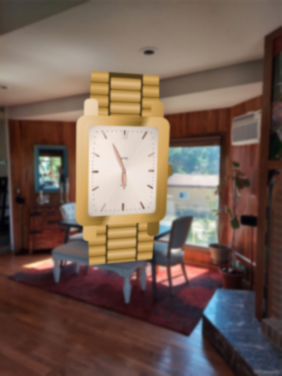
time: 5:56
